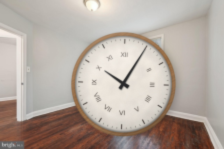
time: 10:05
